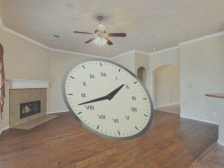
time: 1:42
